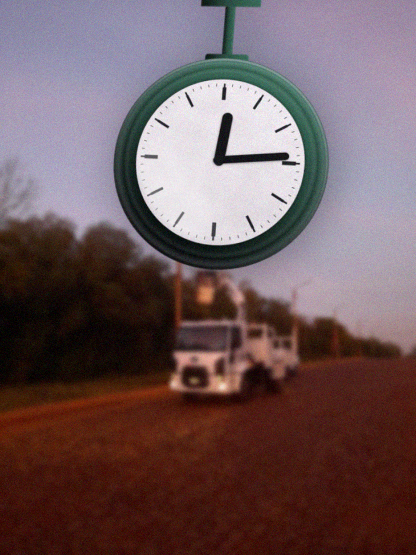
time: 12:14
